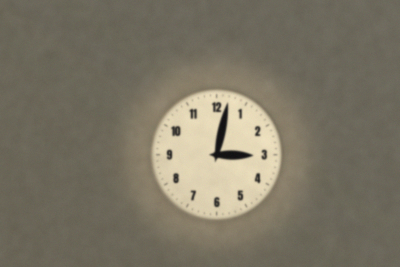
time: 3:02
